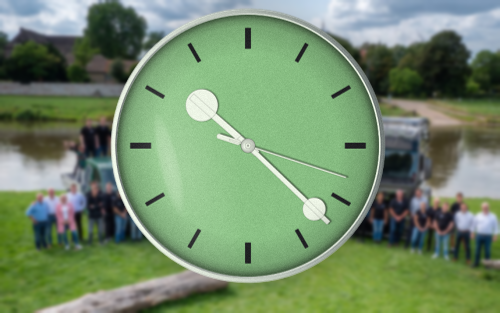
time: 10:22:18
